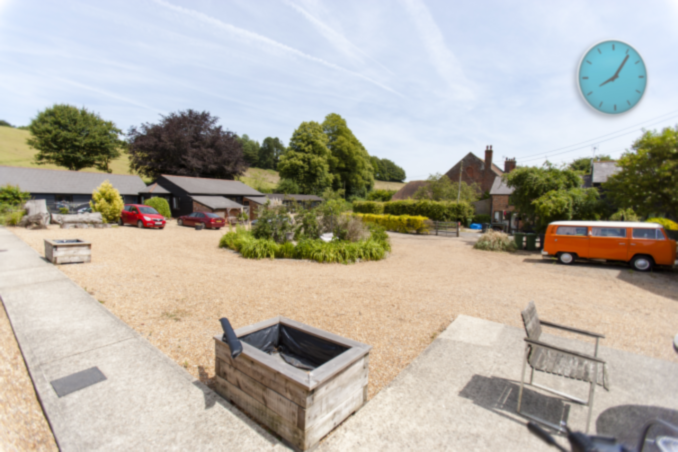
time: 8:06
